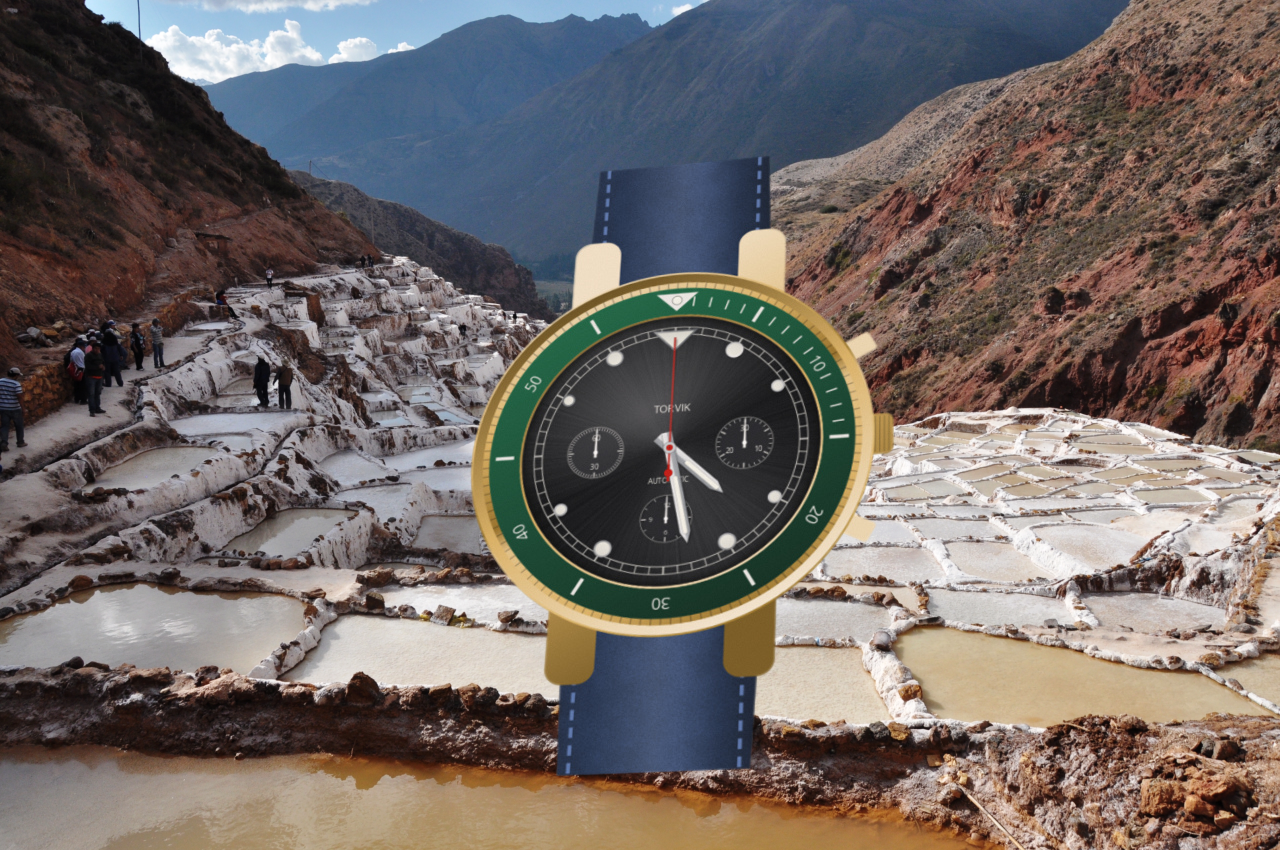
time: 4:28
